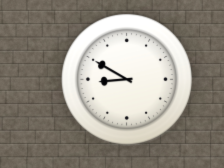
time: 8:50
